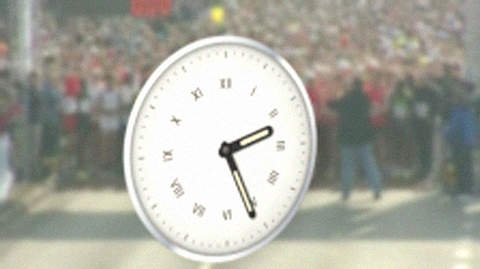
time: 2:26
